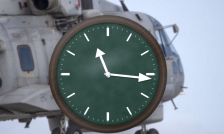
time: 11:16
